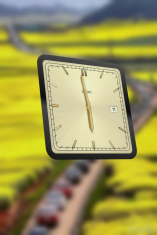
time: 5:59
